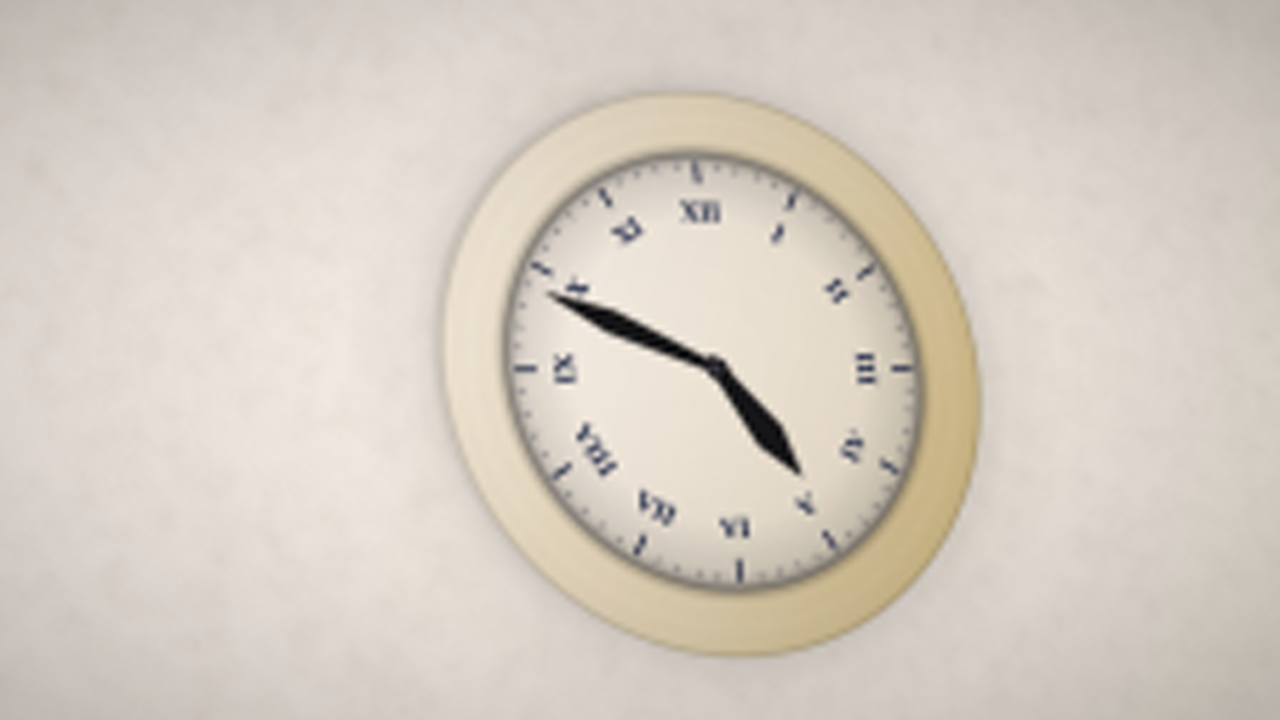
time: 4:49
